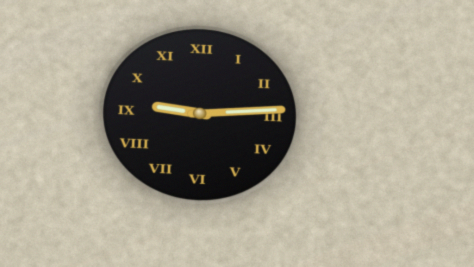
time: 9:14
